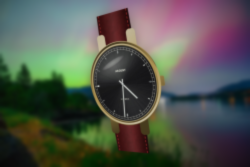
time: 4:31
